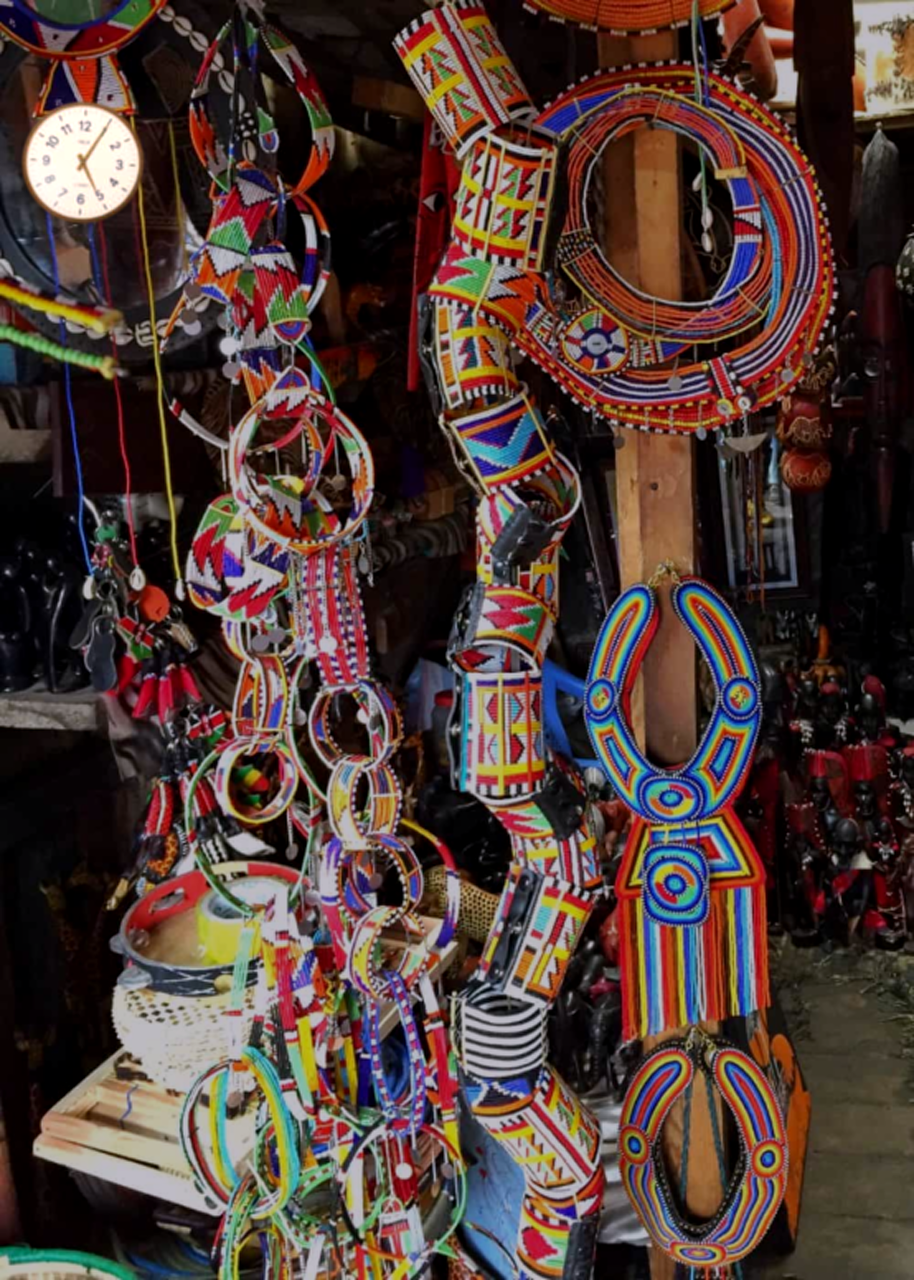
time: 5:05
